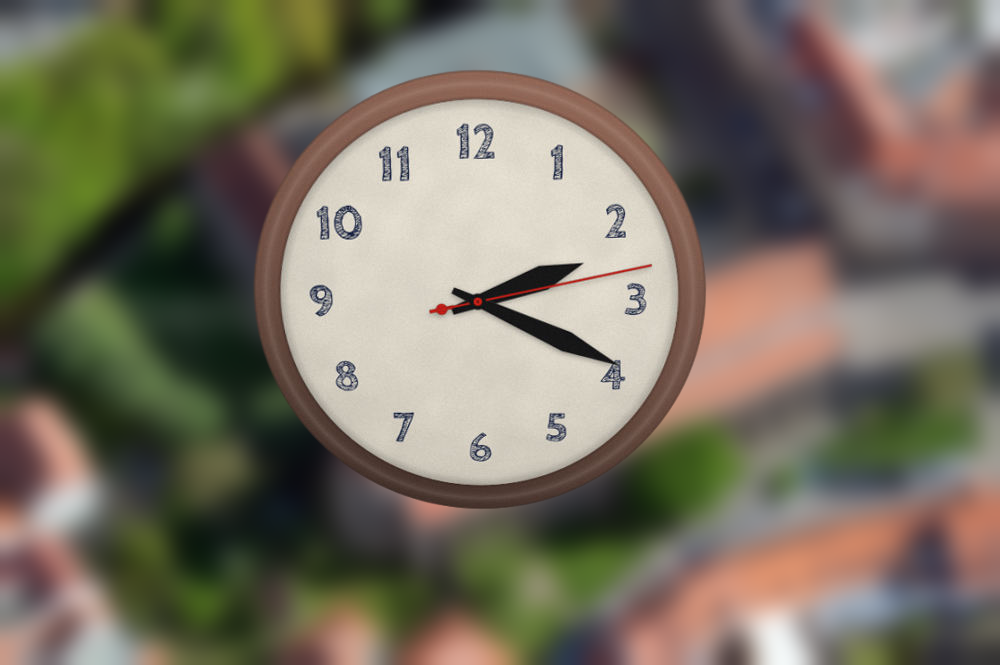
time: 2:19:13
